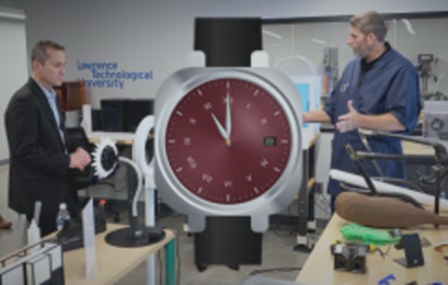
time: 11:00
